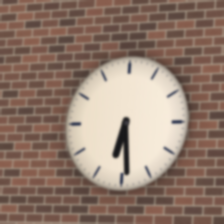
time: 6:29
